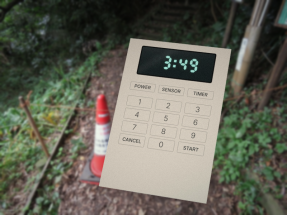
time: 3:49
